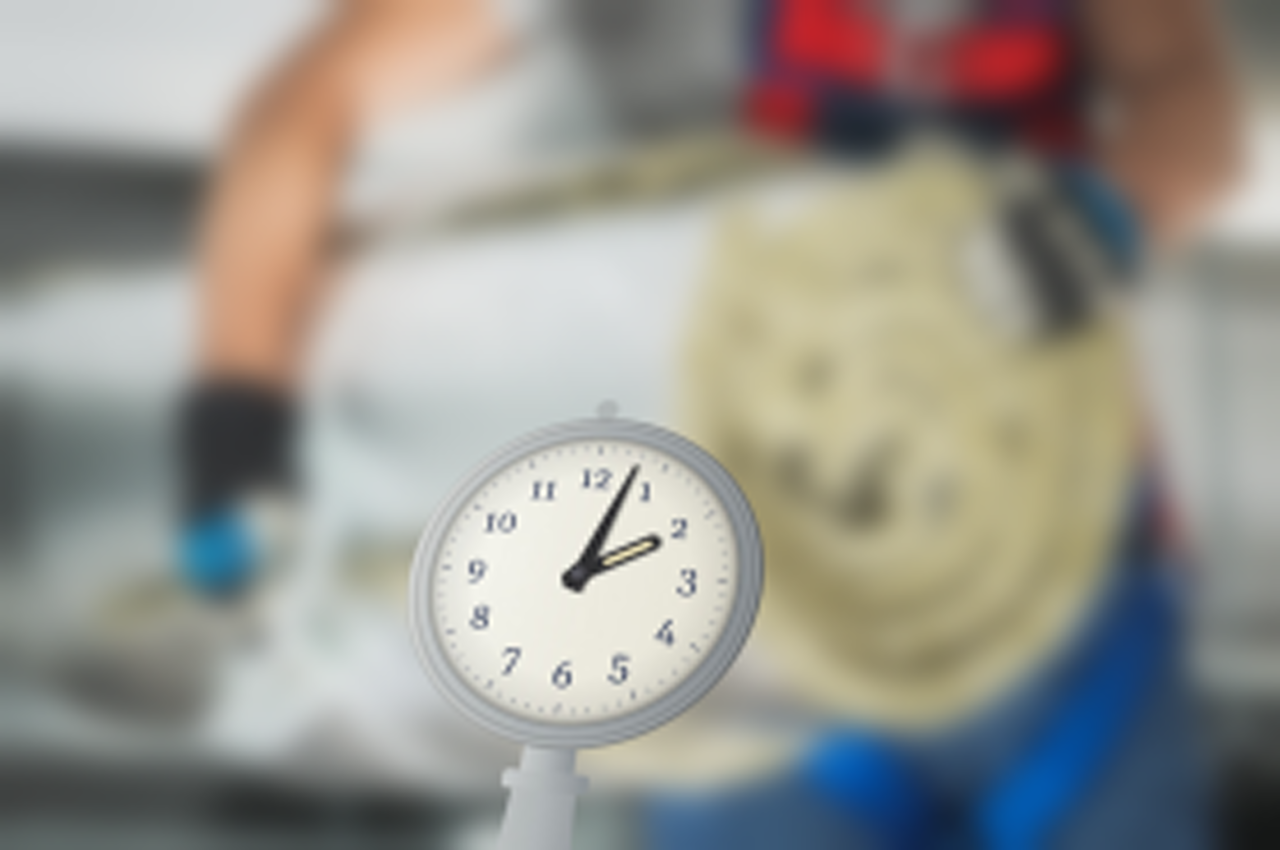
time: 2:03
